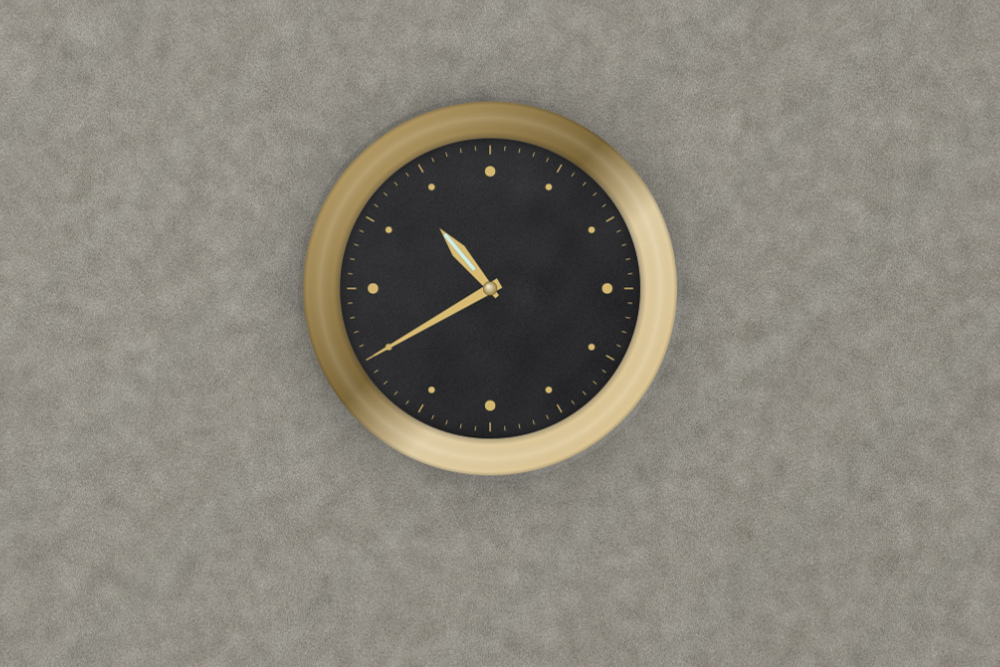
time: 10:40
